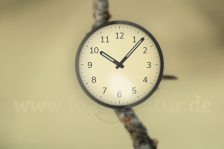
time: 10:07
